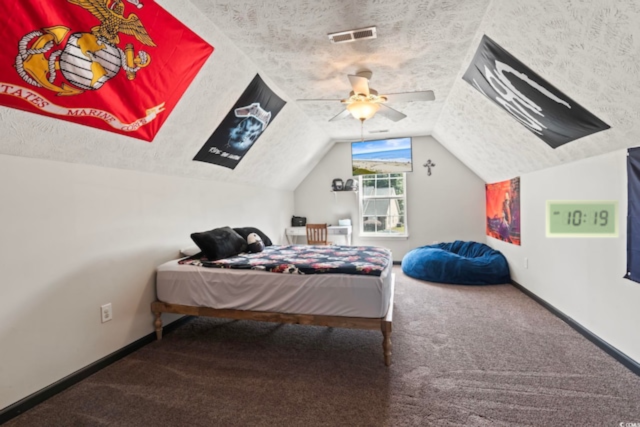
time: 10:19
